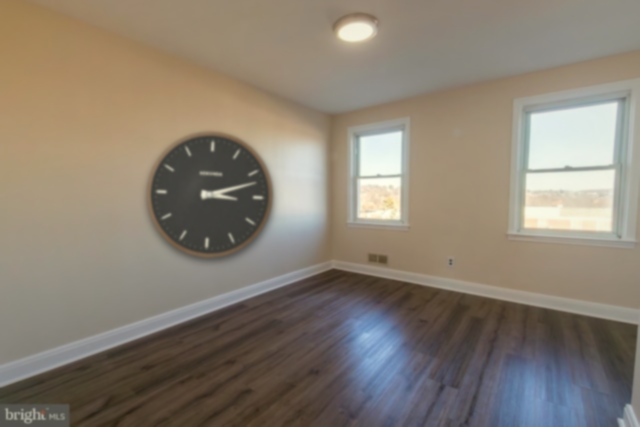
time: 3:12
